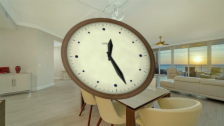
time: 12:27
